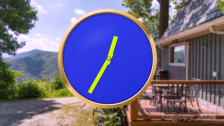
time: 12:35
